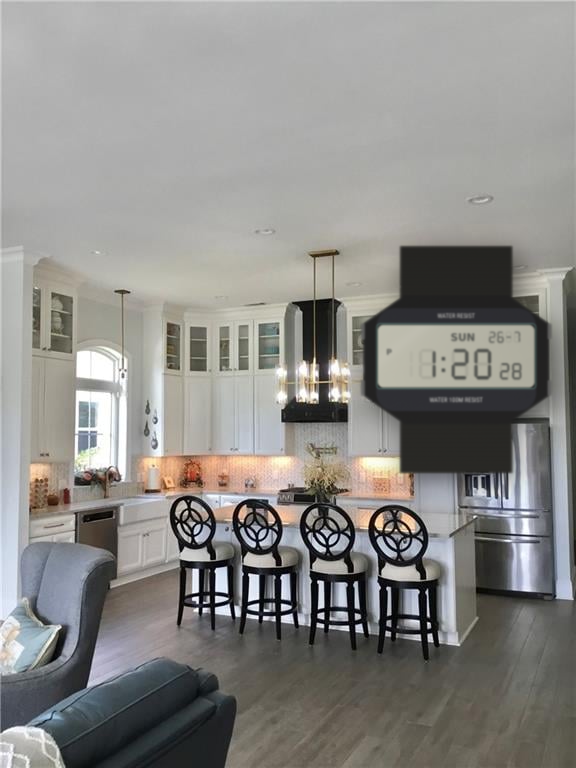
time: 1:20:28
